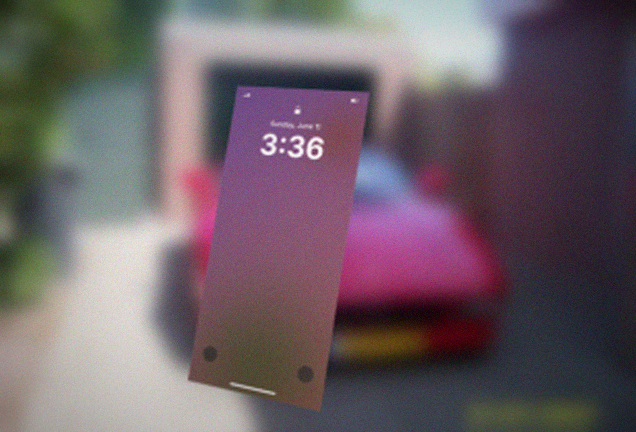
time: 3:36
